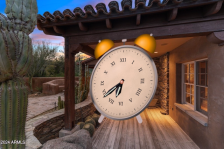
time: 6:39
